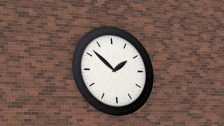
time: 1:52
